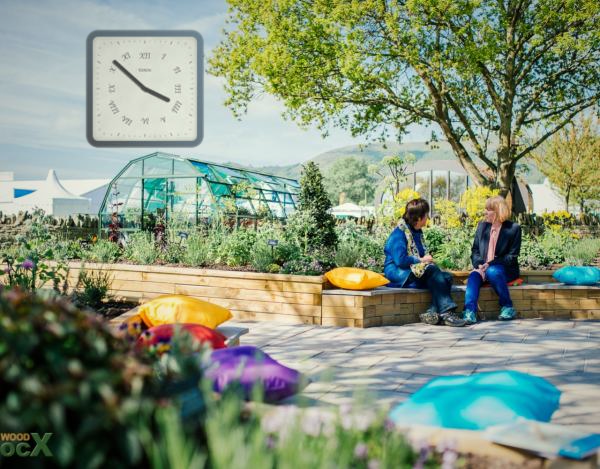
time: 3:52
